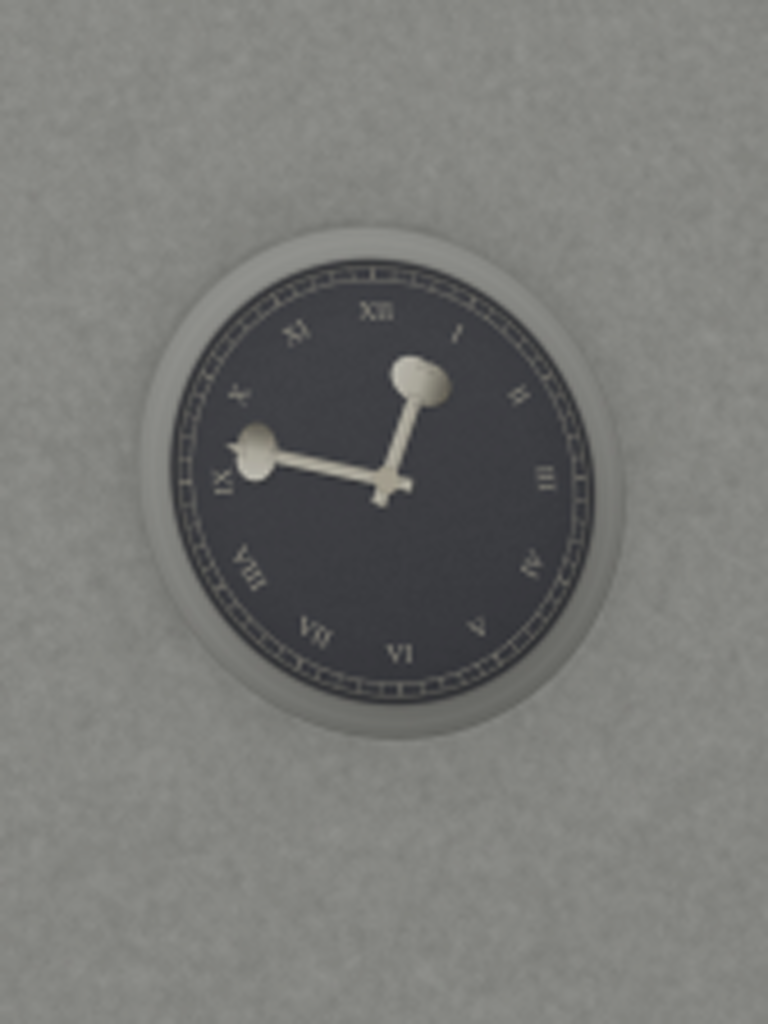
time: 12:47
